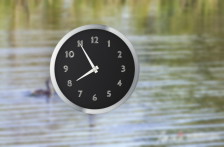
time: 7:55
